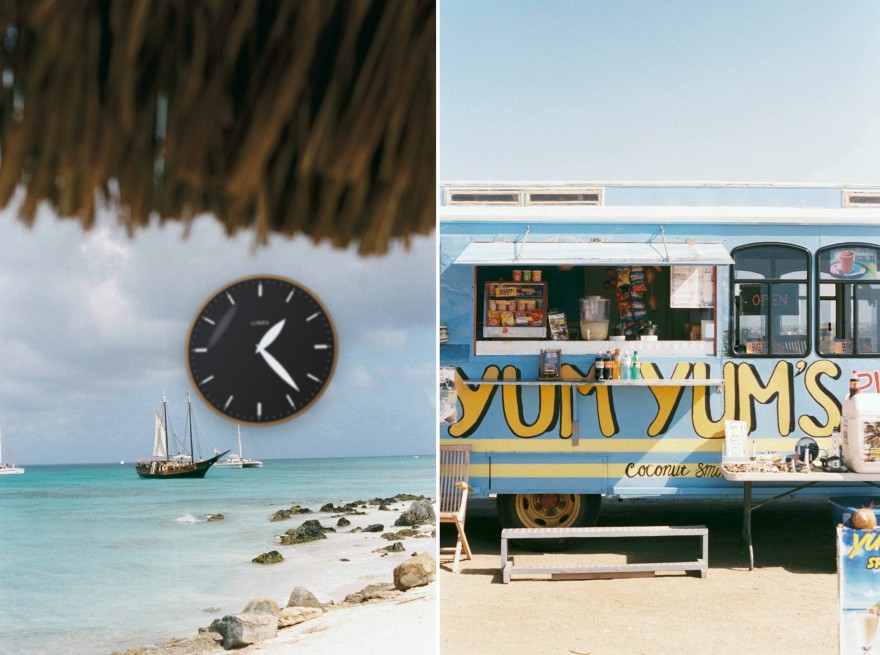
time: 1:23
